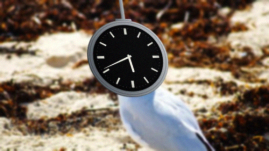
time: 5:41
